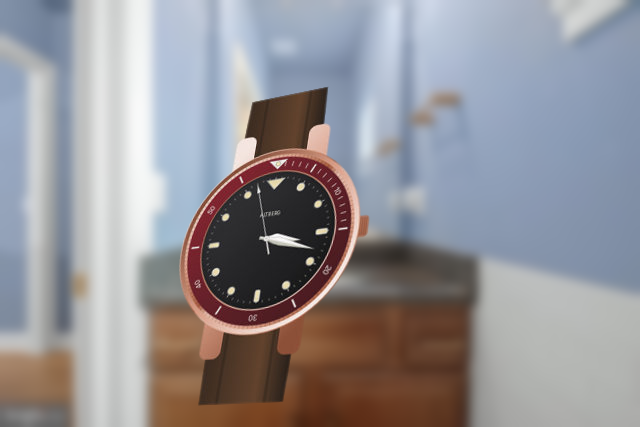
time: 3:17:57
